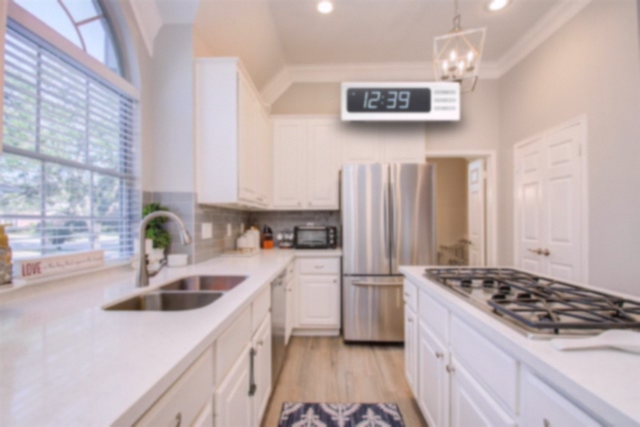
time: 12:39
